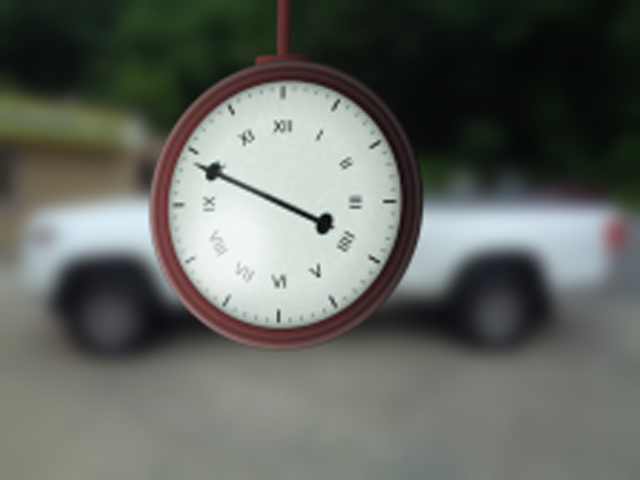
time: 3:49
